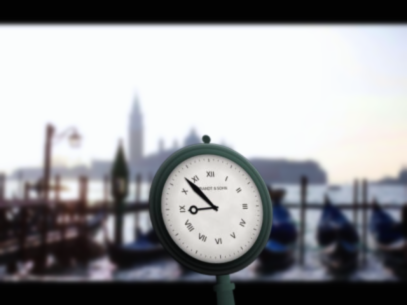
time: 8:53
